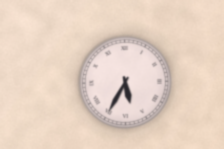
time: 5:35
